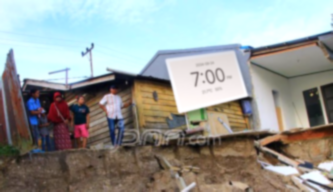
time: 7:00
